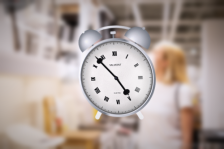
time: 4:53
